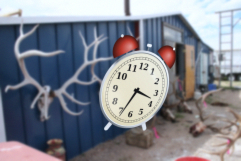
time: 3:34
